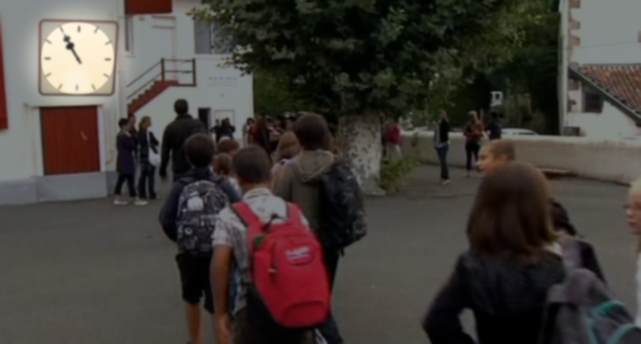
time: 10:55
